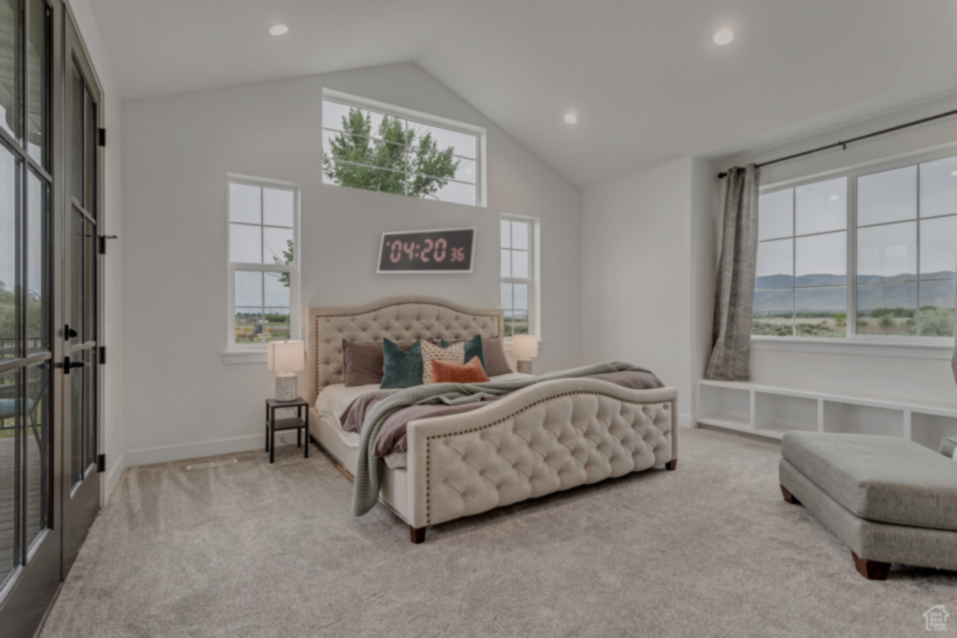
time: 4:20:36
